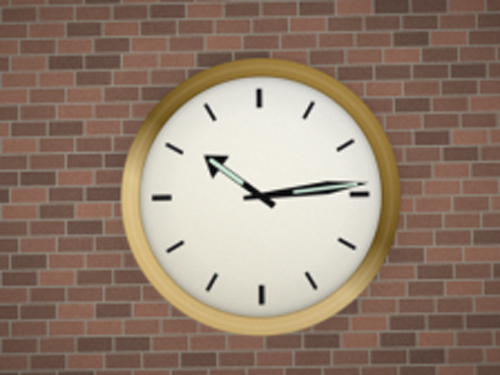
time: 10:14
